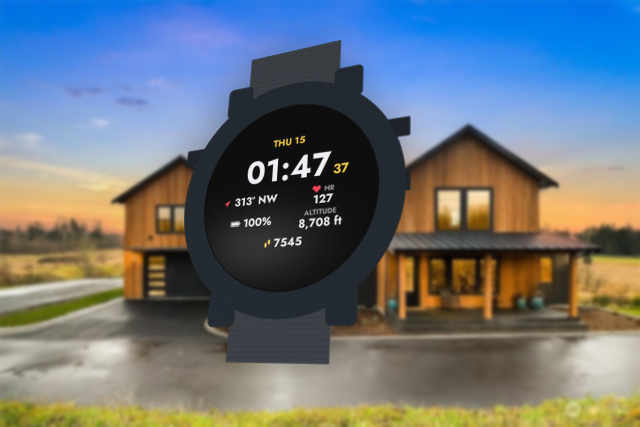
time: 1:47:37
